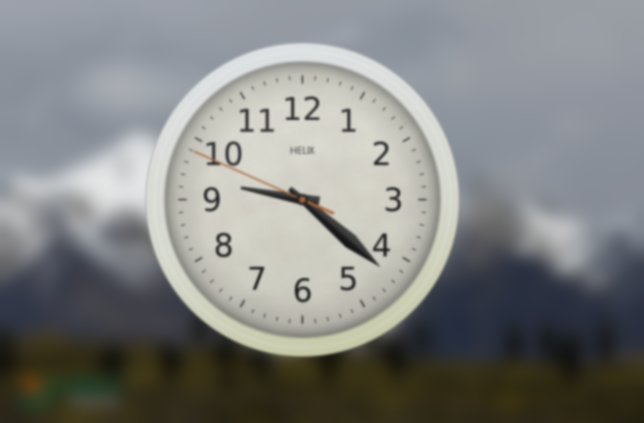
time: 9:21:49
